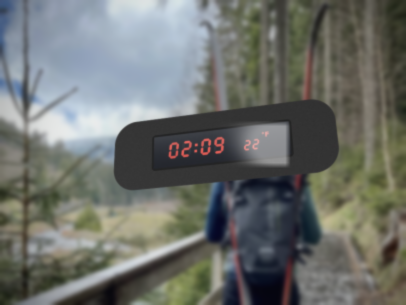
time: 2:09
